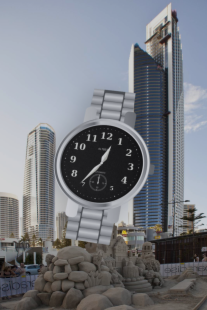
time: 12:36
